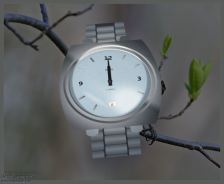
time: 12:00
